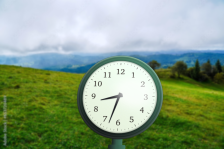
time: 8:33
